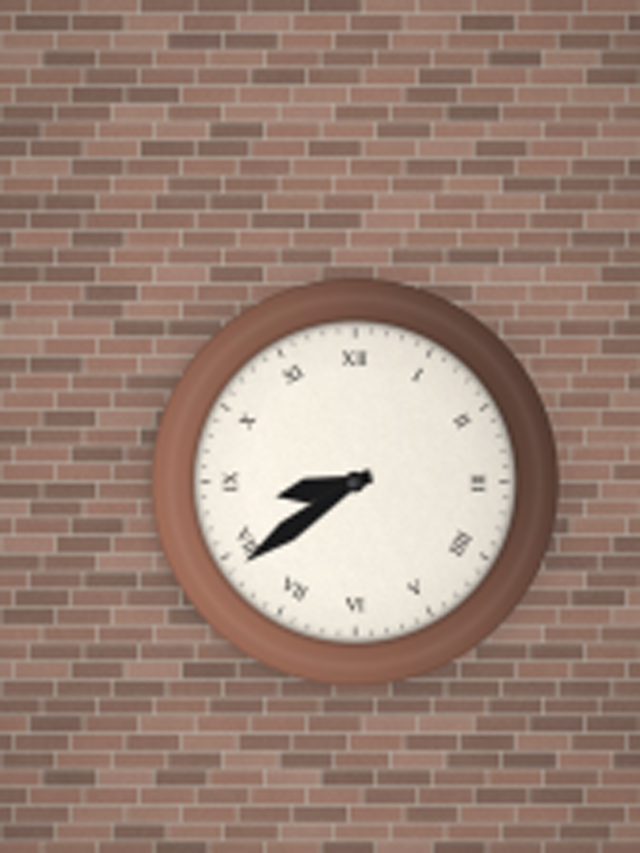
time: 8:39
